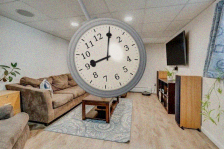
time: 9:05
